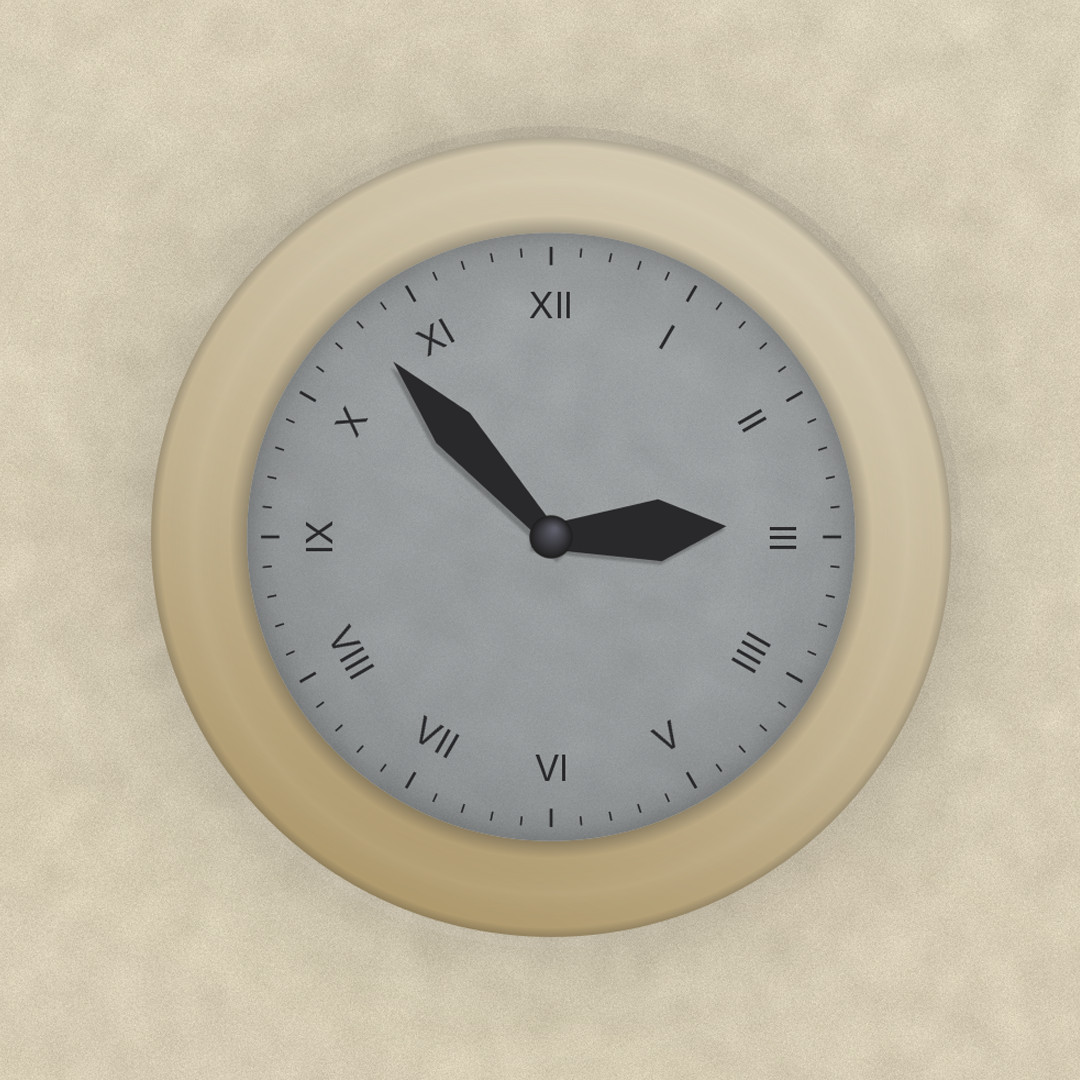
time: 2:53
